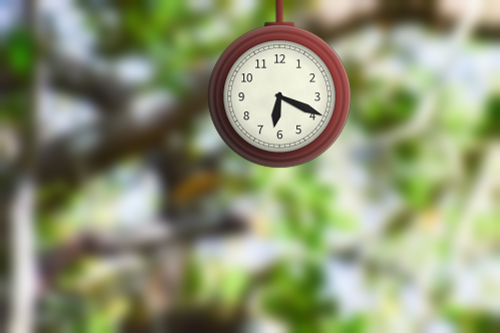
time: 6:19
